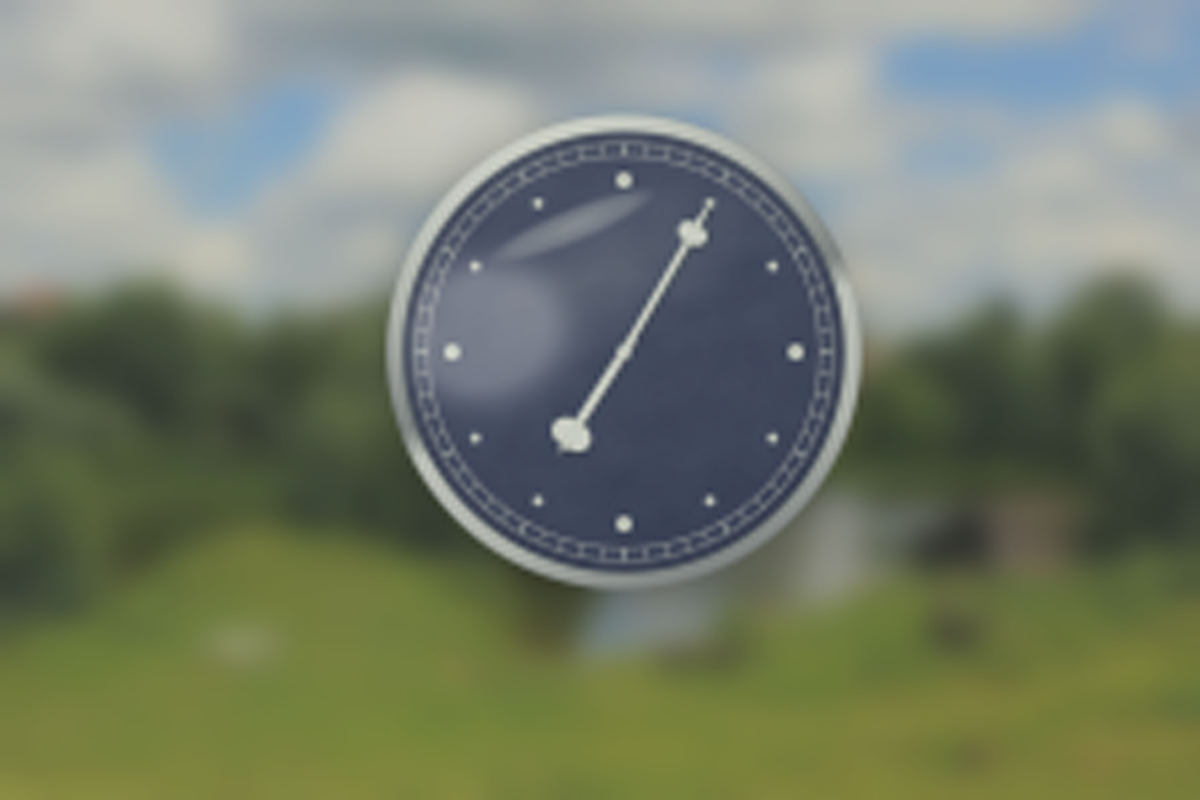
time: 7:05
